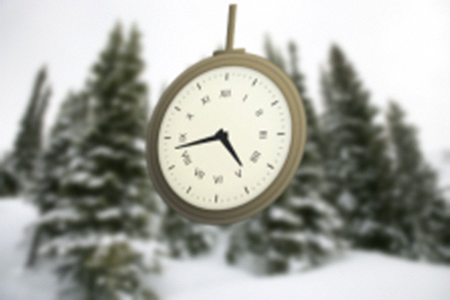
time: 4:43
